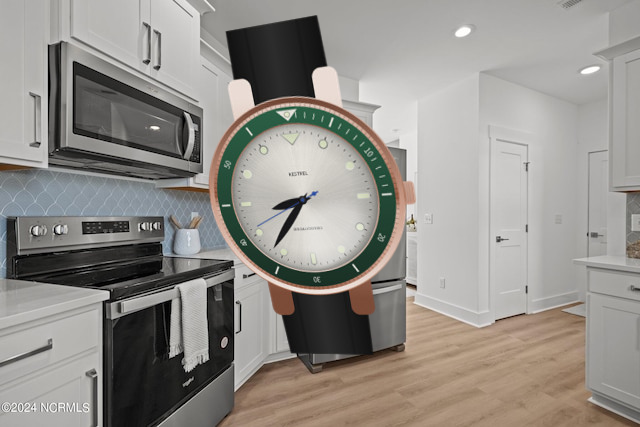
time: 8:36:41
